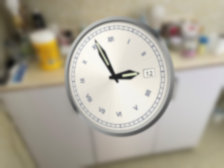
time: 2:56
